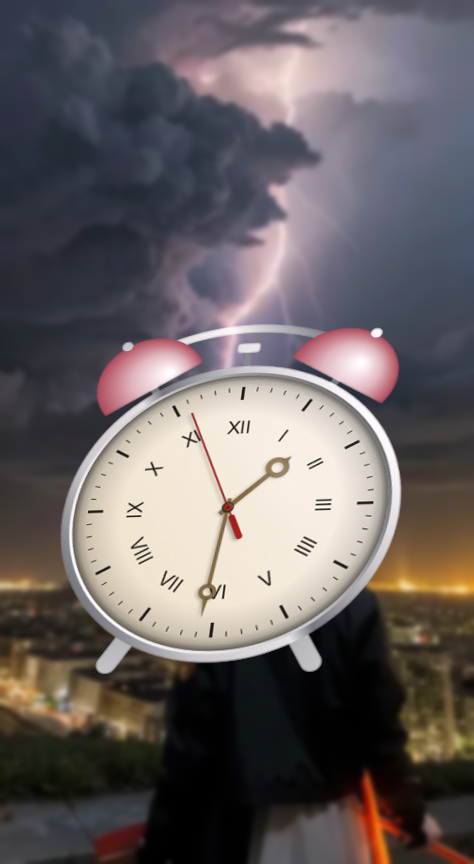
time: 1:30:56
